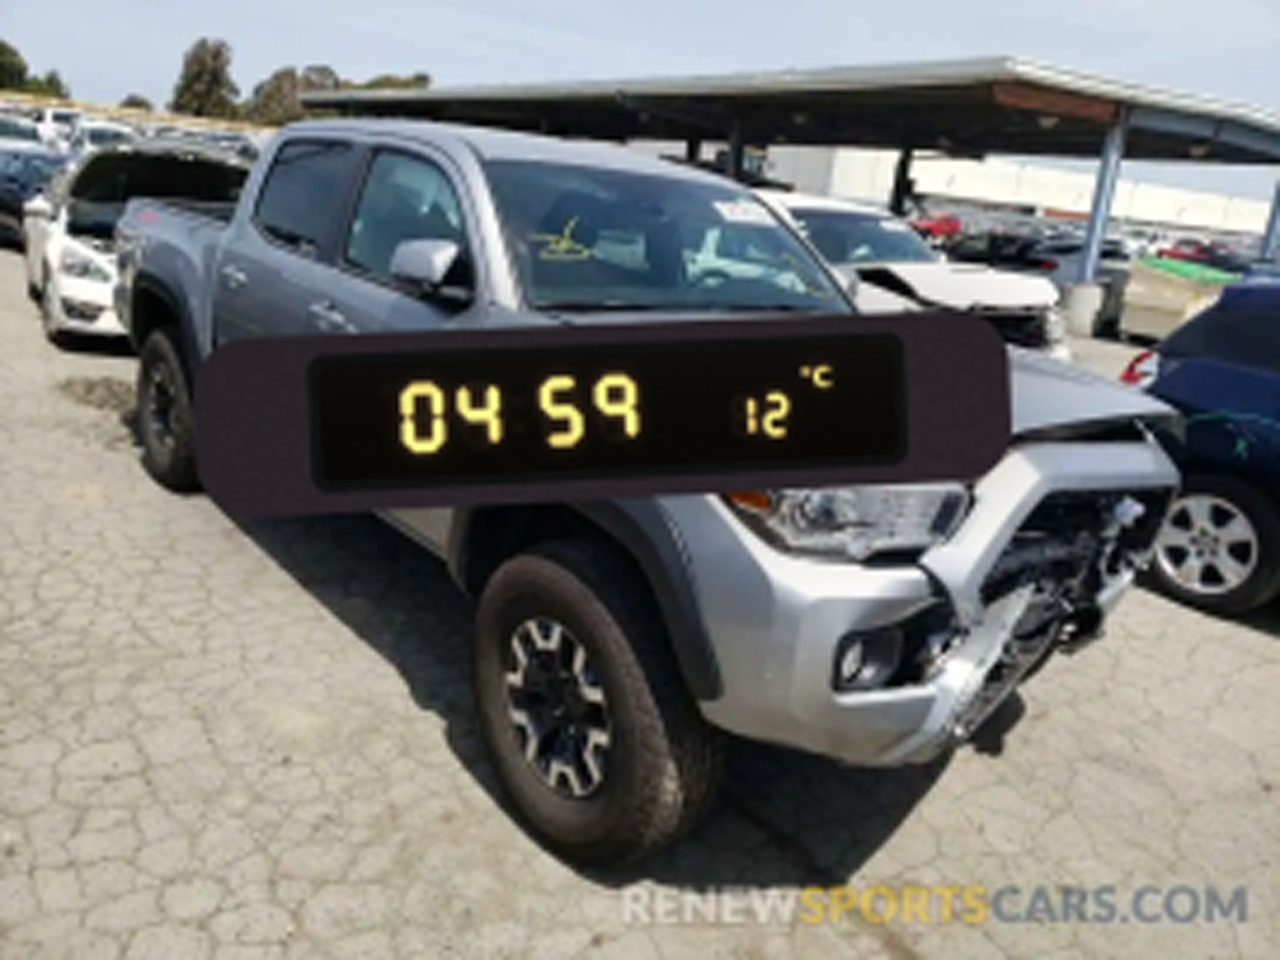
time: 4:59
